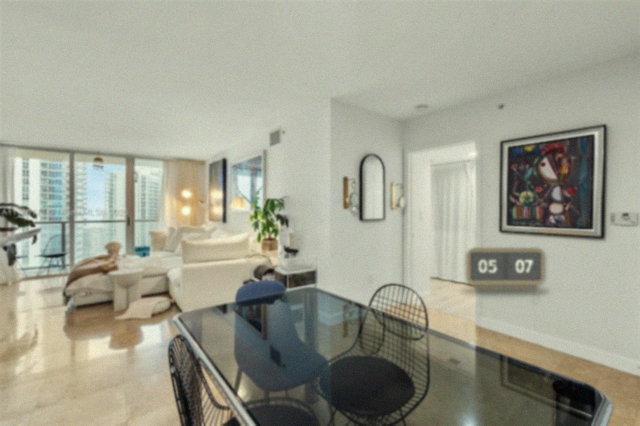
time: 5:07
